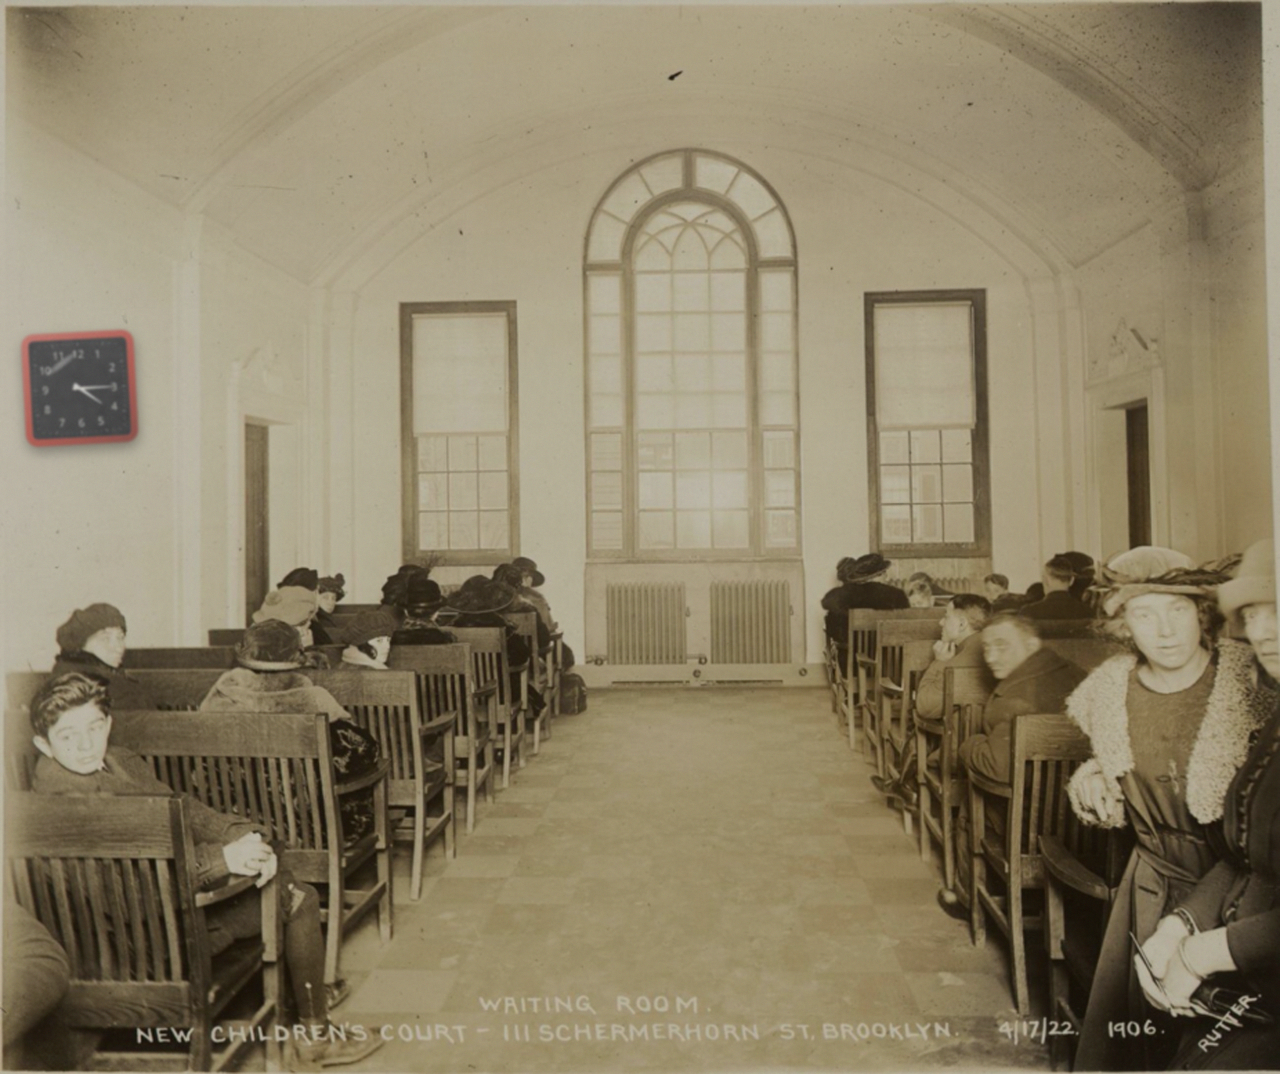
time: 4:15
